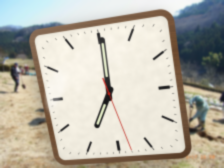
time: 7:00:28
